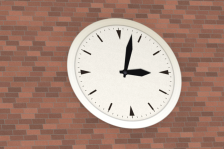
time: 3:03
